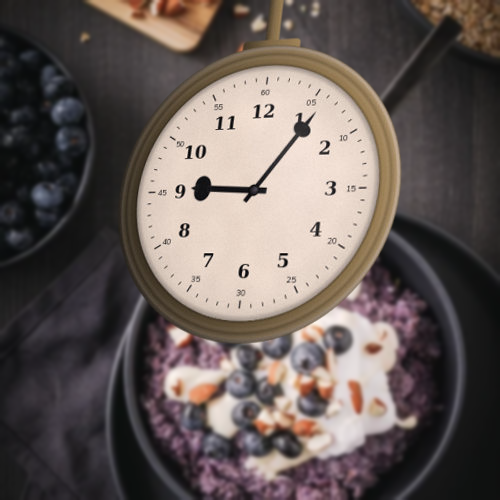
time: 9:06
